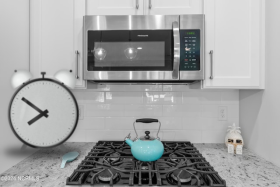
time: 7:51
